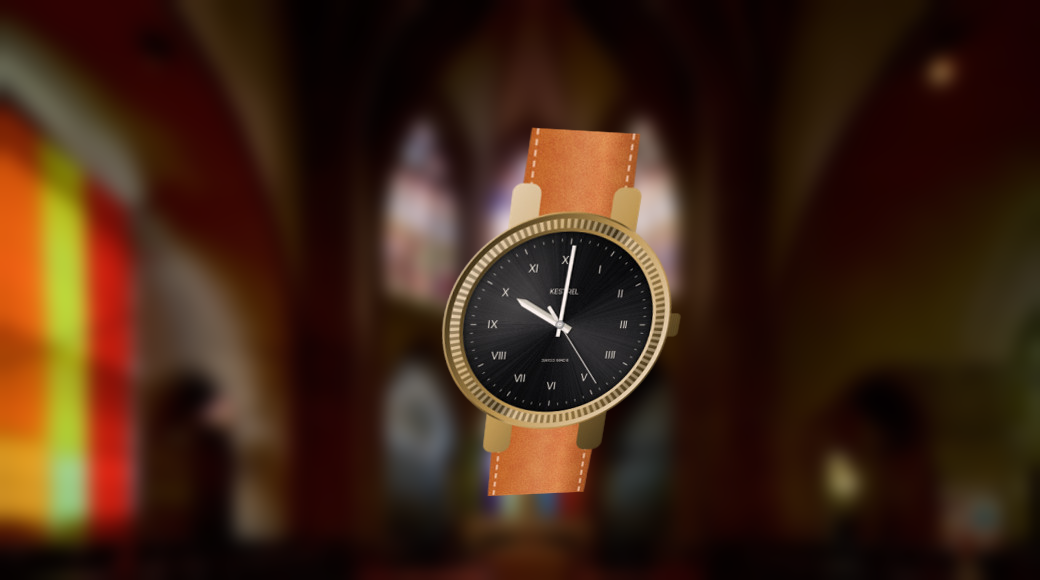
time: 10:00:24
